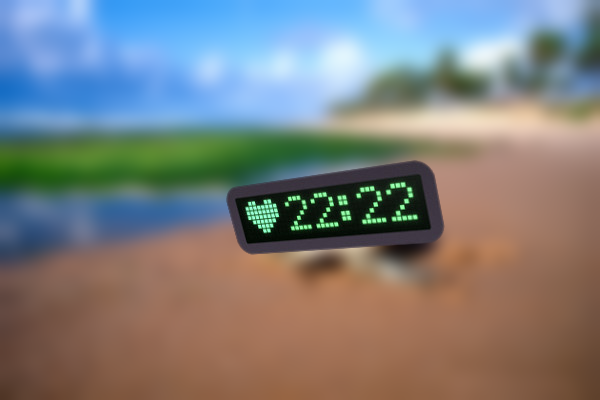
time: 22:22
